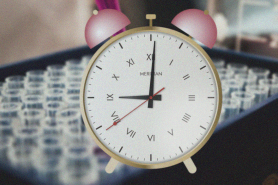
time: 9:00:39
